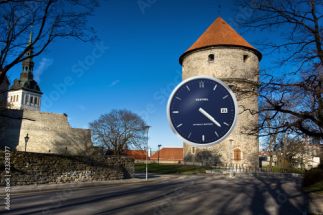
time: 4:22
